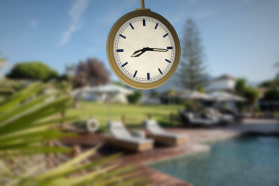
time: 8:16
